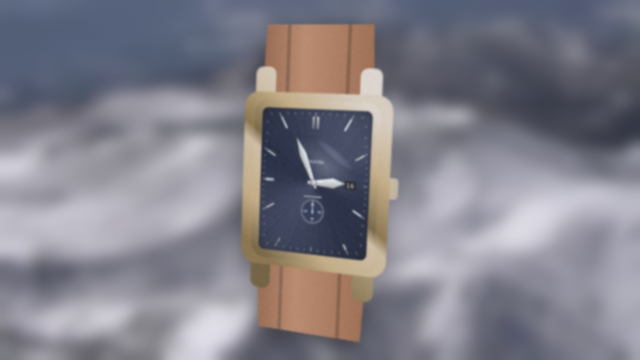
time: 2:56
